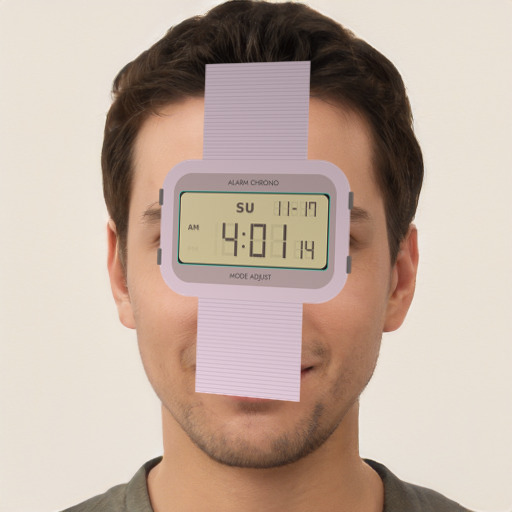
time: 4:01:14
